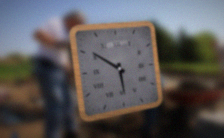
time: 5:51
